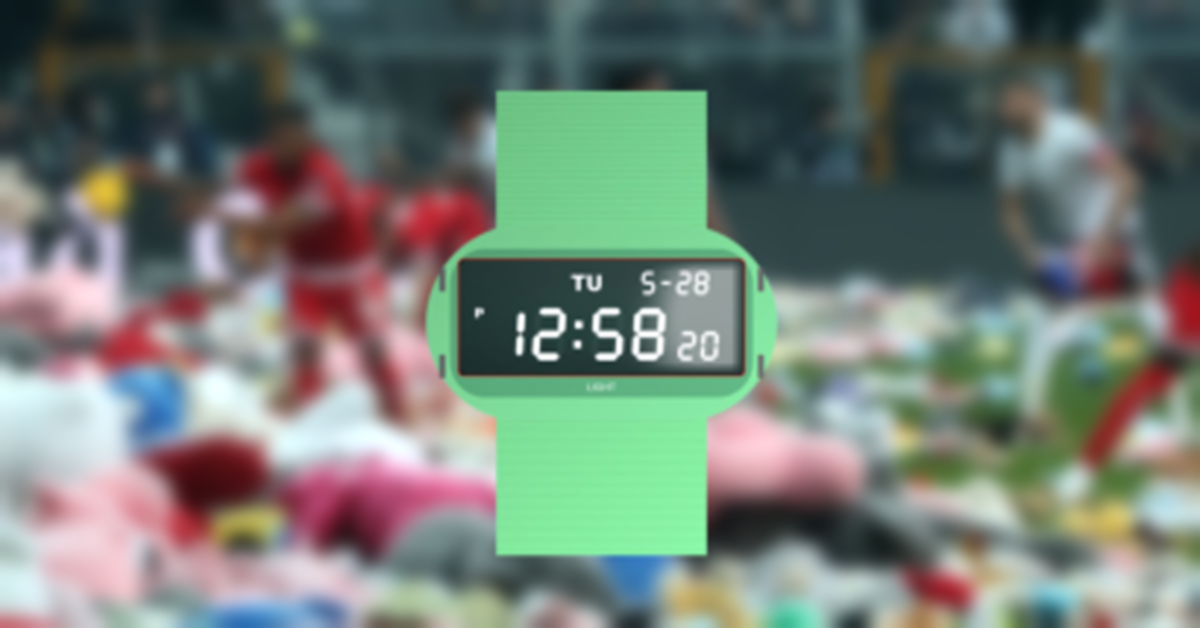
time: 12:58:20
